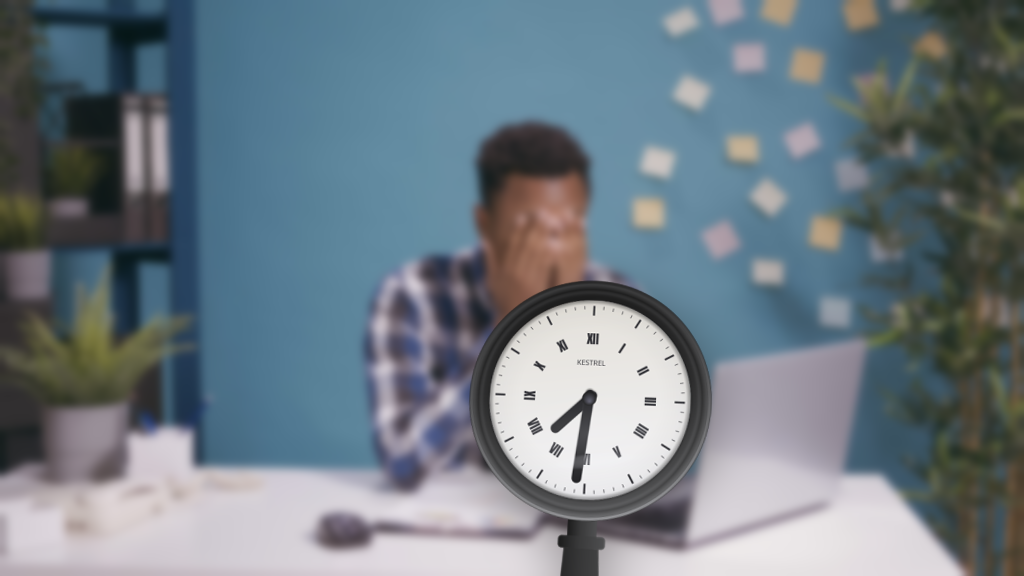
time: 7:31
